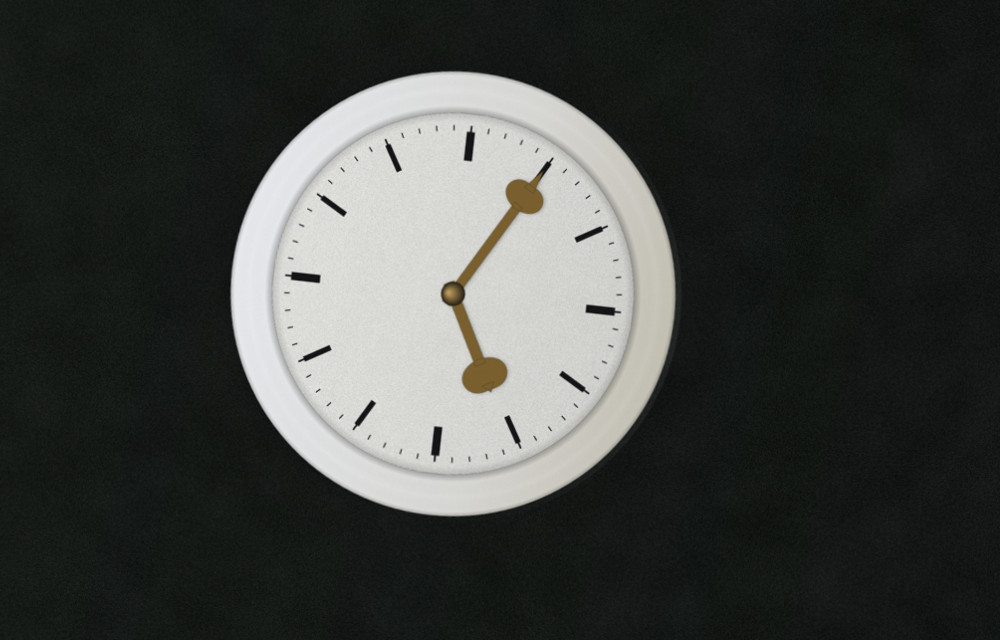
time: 5:05
